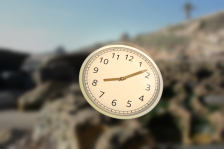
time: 8:08
